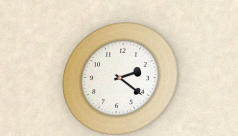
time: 2:21
